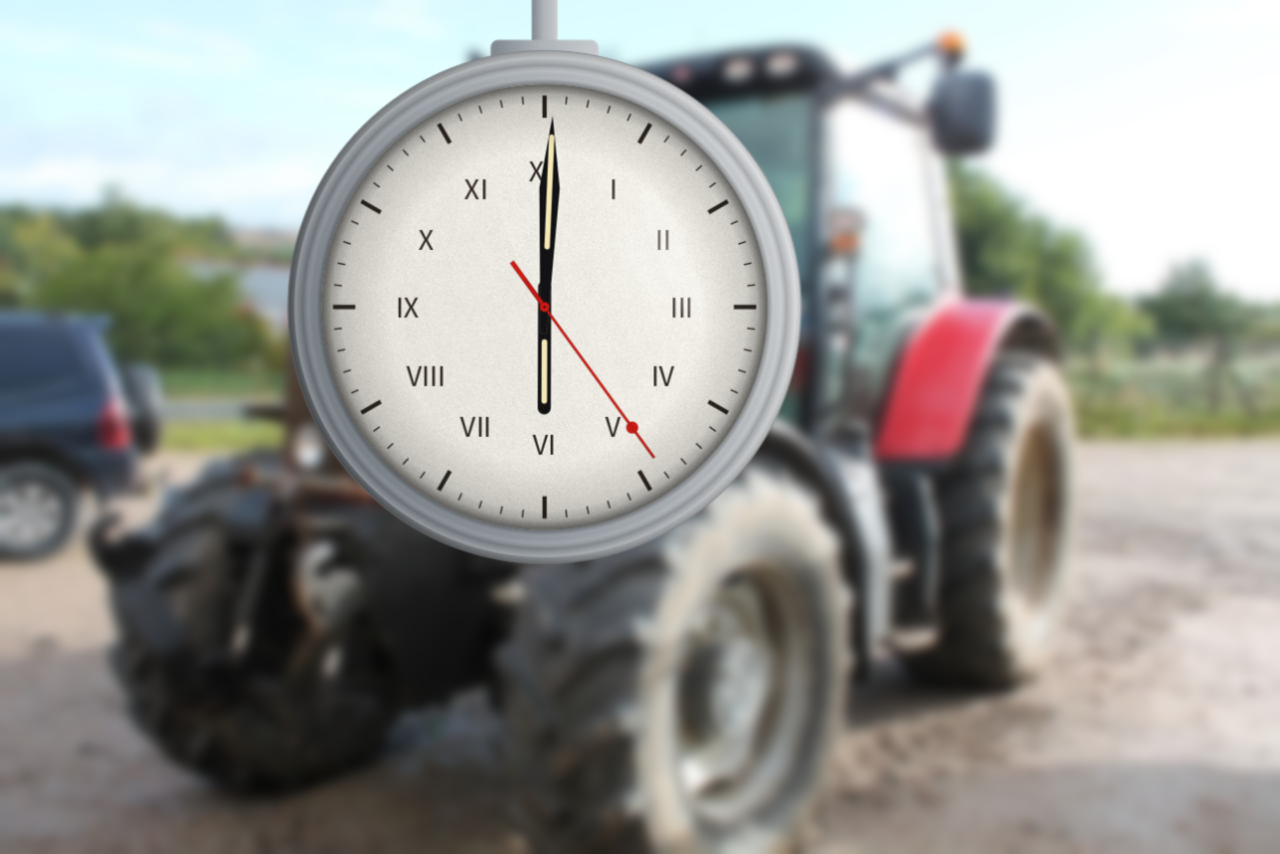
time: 6:00:24
